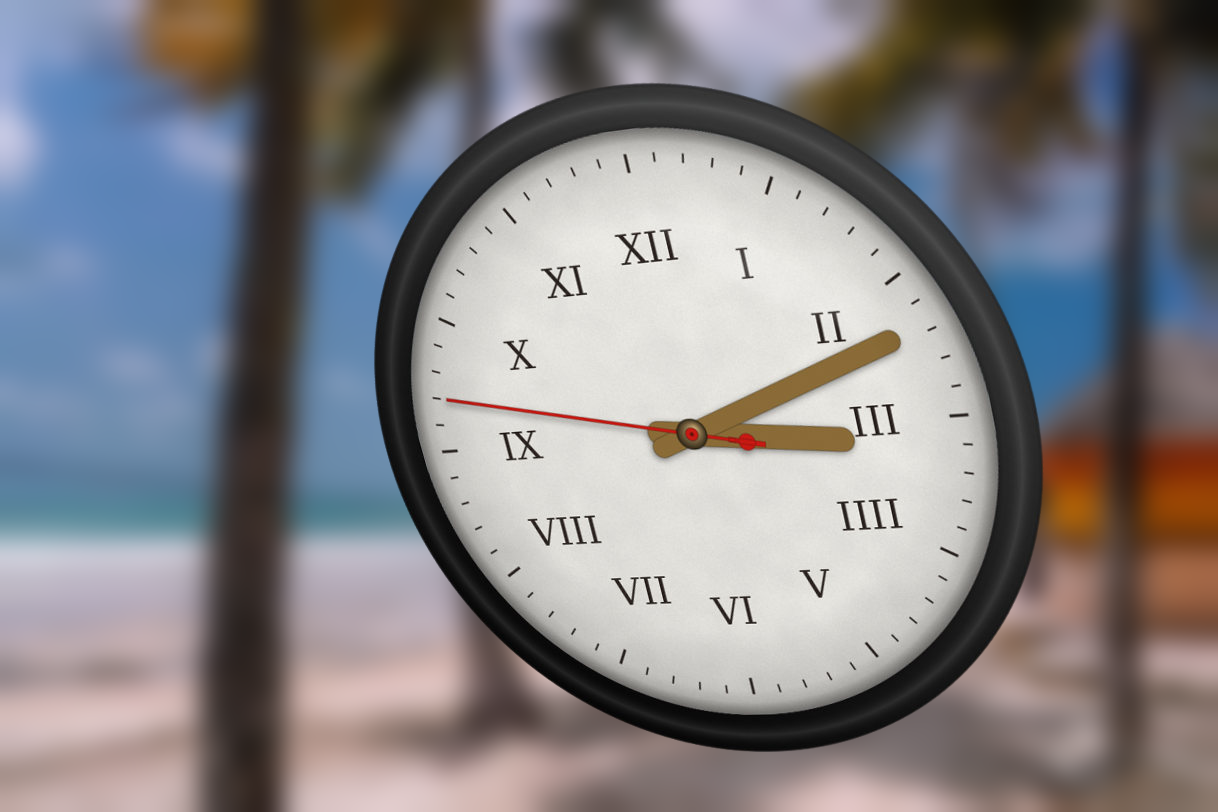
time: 3:11:47
